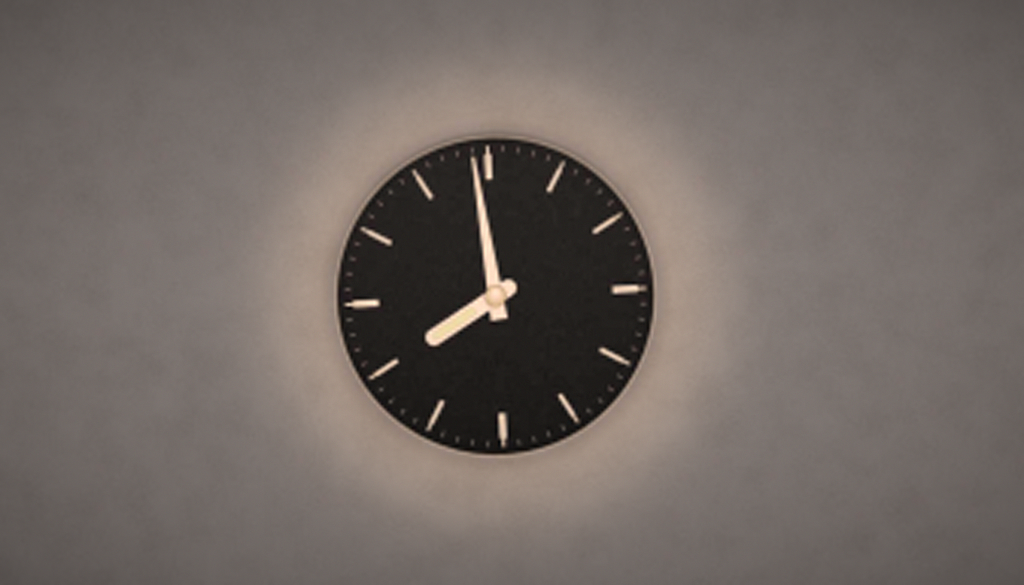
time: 7:59
